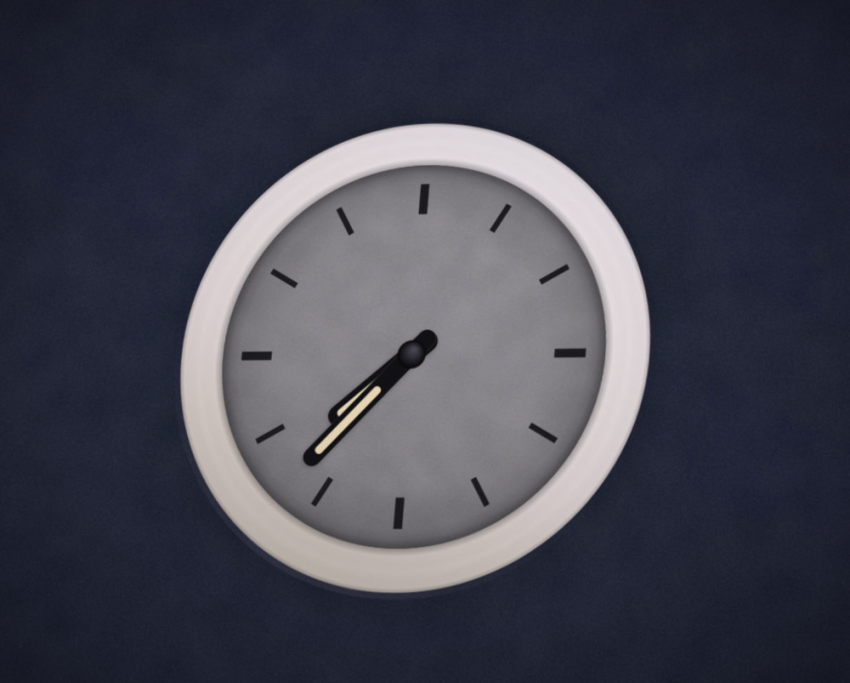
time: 7:37
